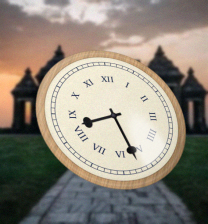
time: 8:27
